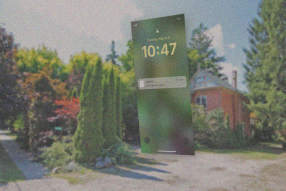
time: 10:47
